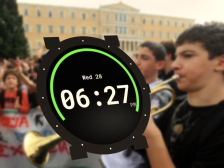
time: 6:27
